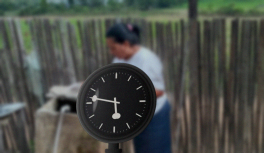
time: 5:47
